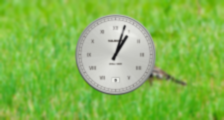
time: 1:03
